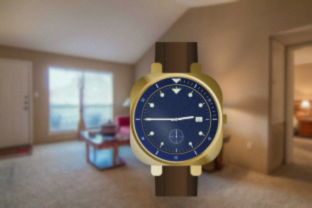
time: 2:45
